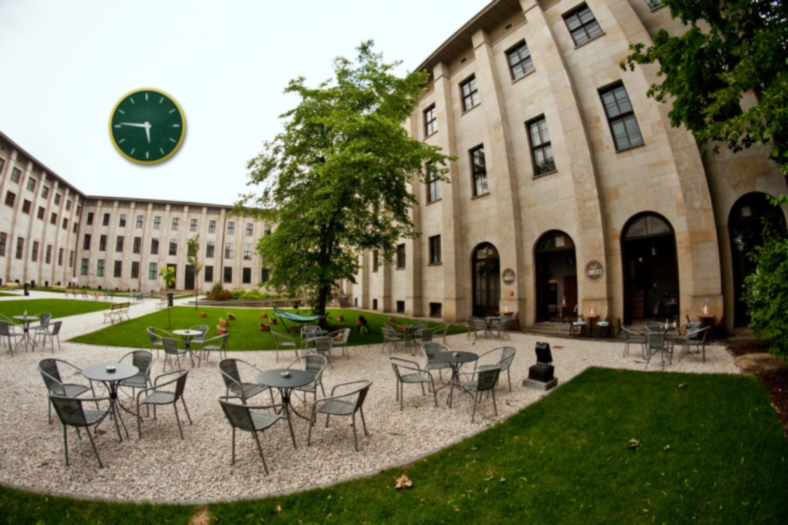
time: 5:46
